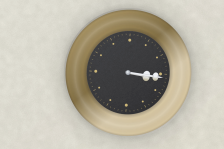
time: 3:16
